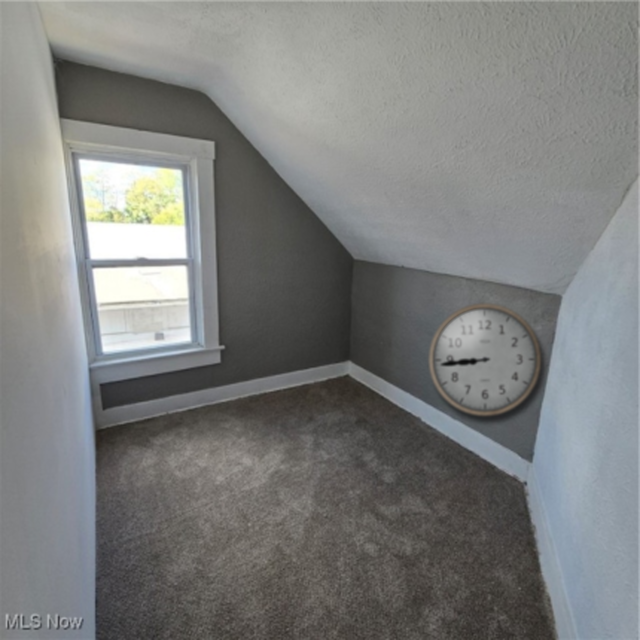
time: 8:44
